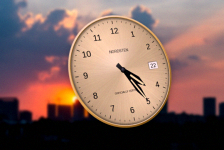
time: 4:25
